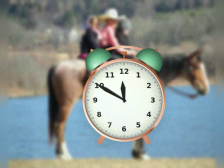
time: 11:50
